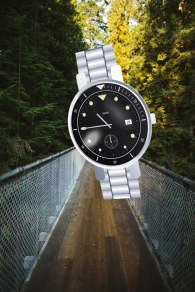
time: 10:45
